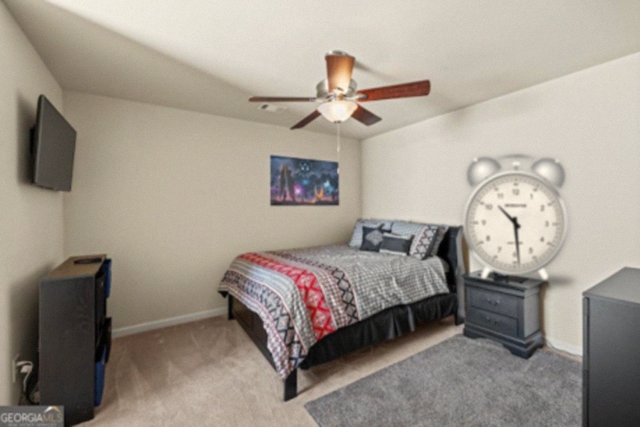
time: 10:29
